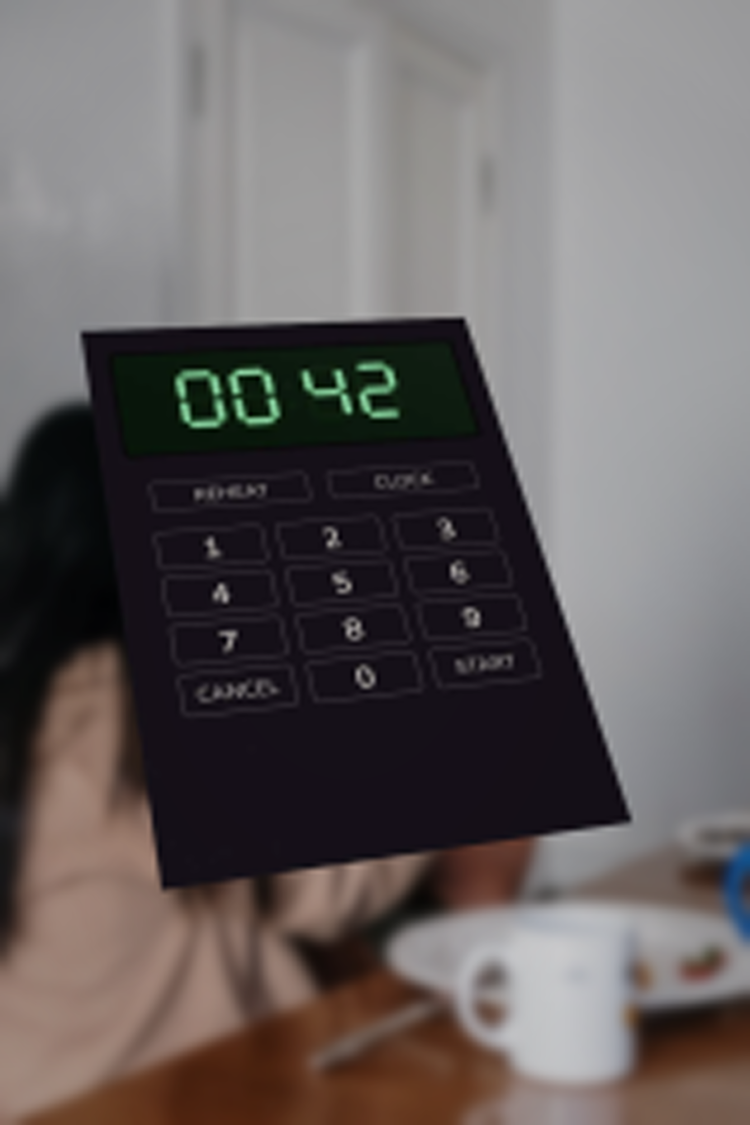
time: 0:42
